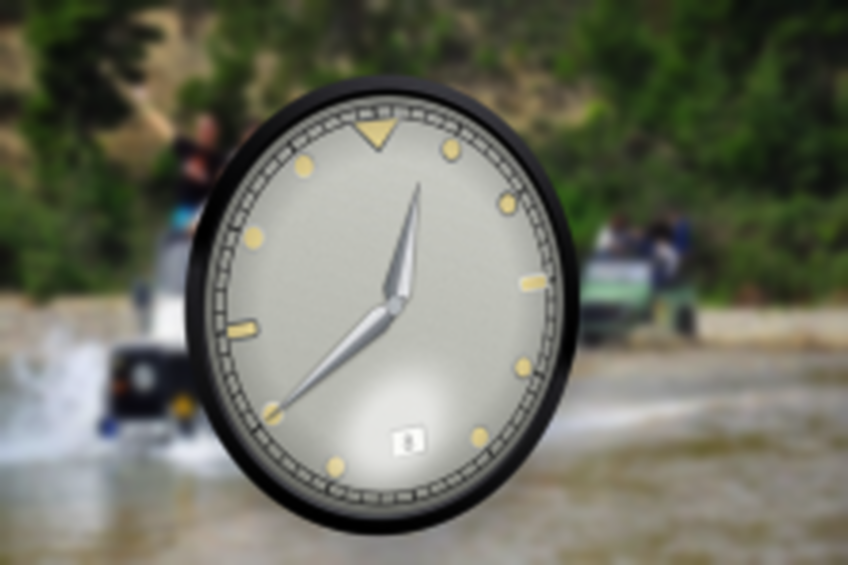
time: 12:40
